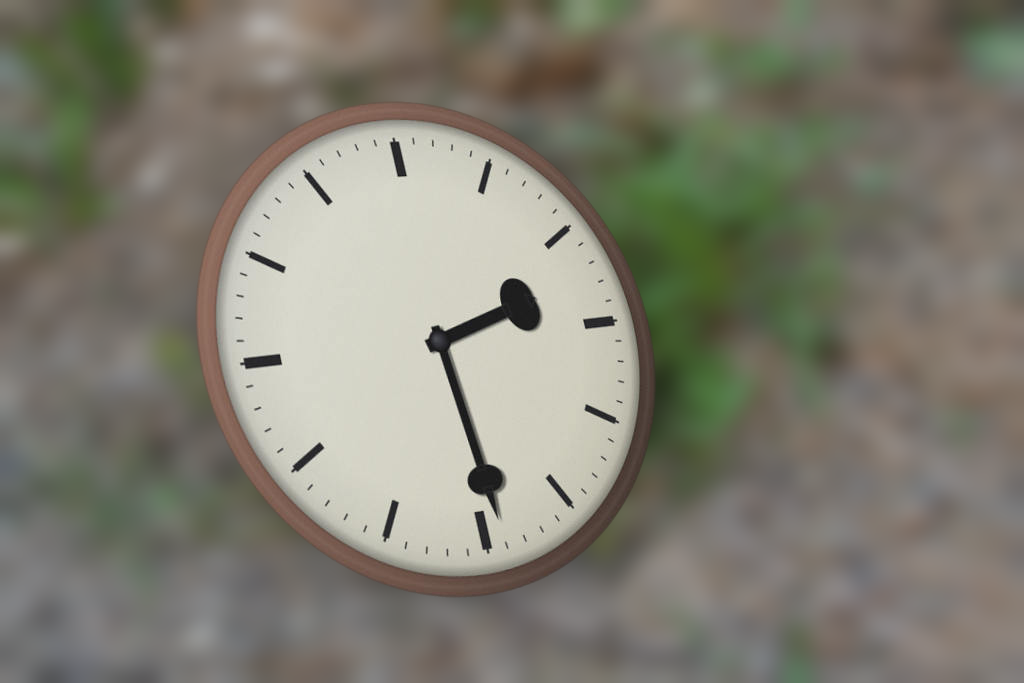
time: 2:29
